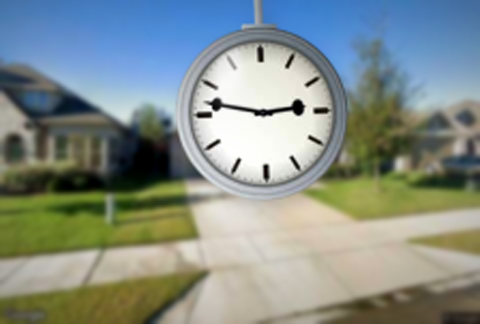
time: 2:47
